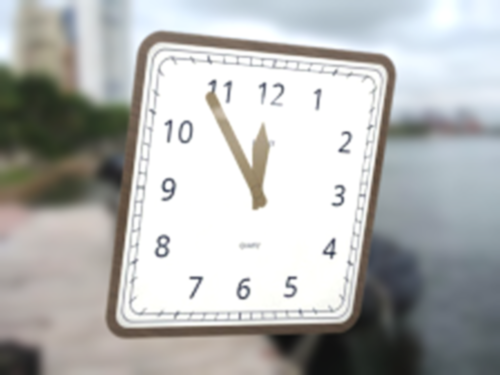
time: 11:54
